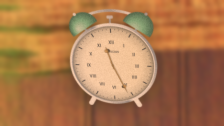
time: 11:26
